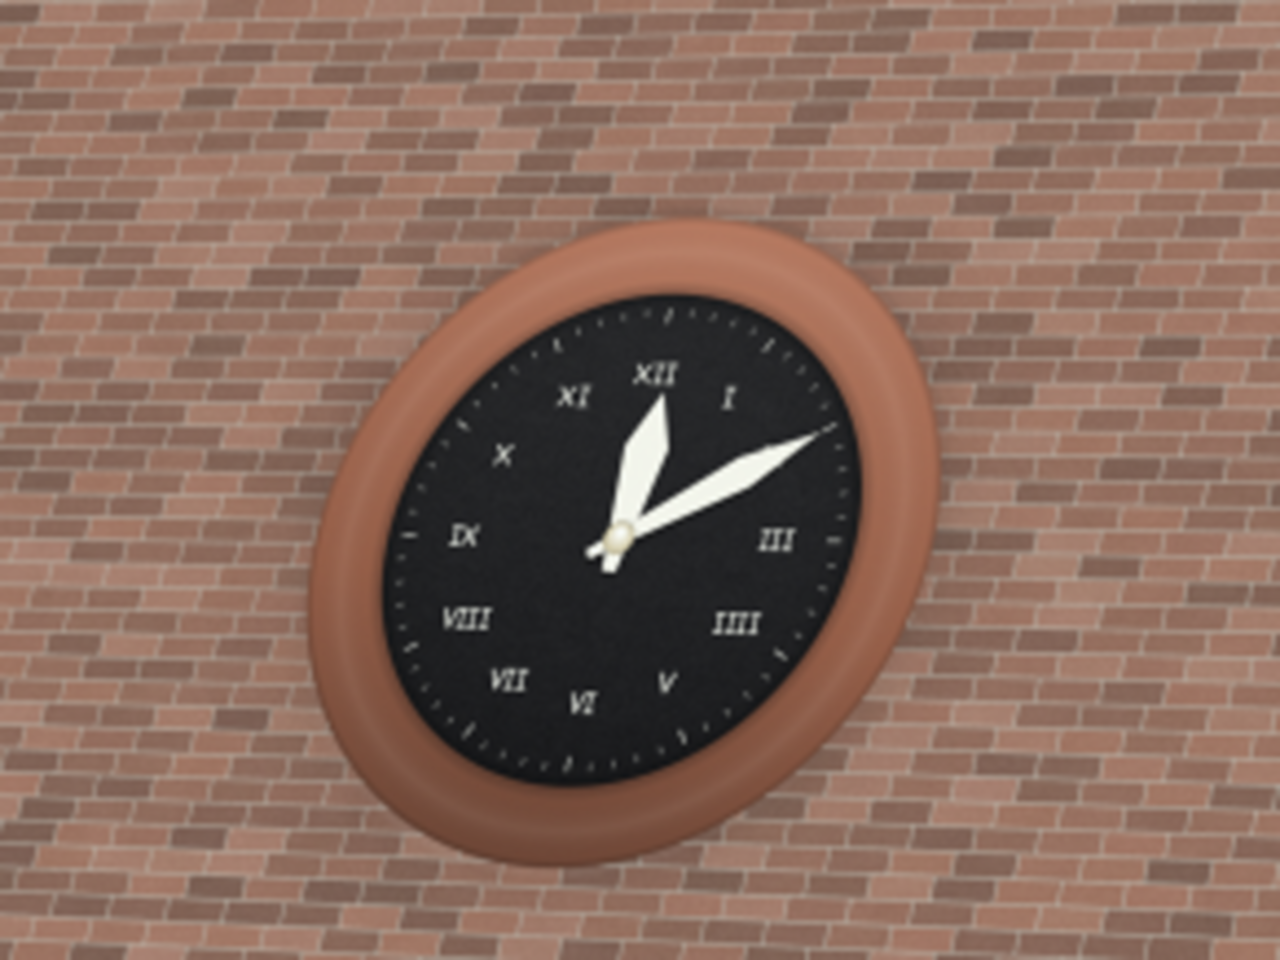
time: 12:10
